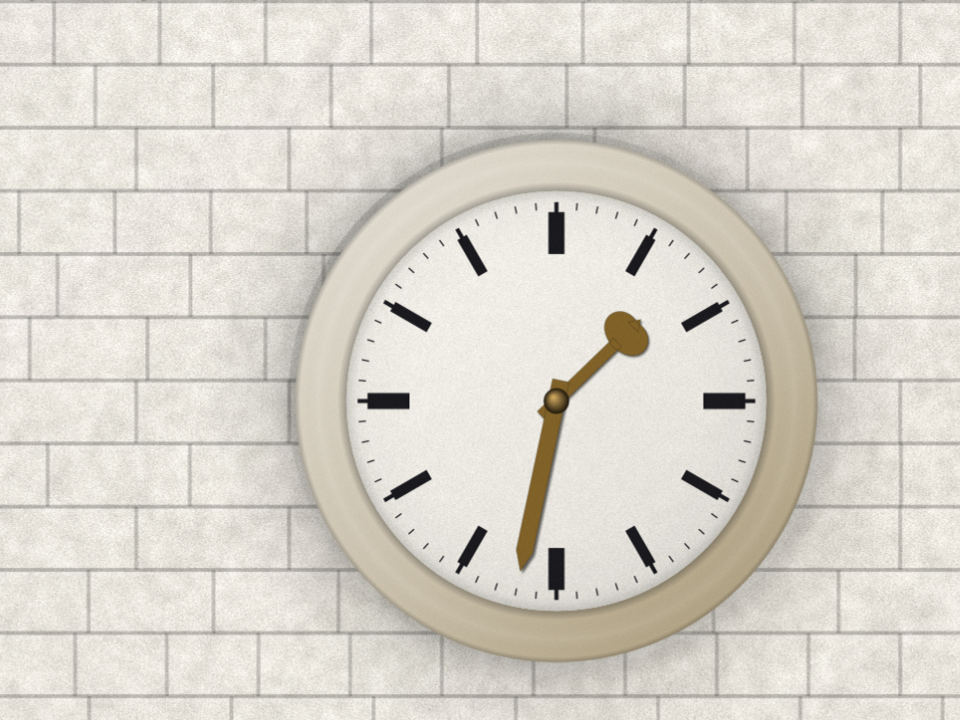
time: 1:32
